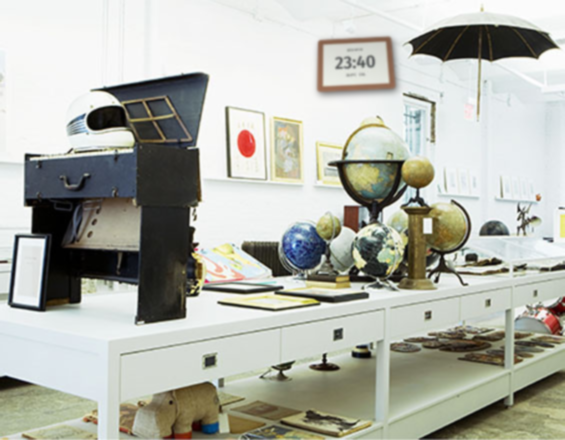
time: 23:40
